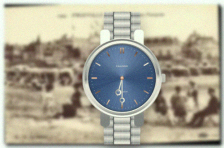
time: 6:30
